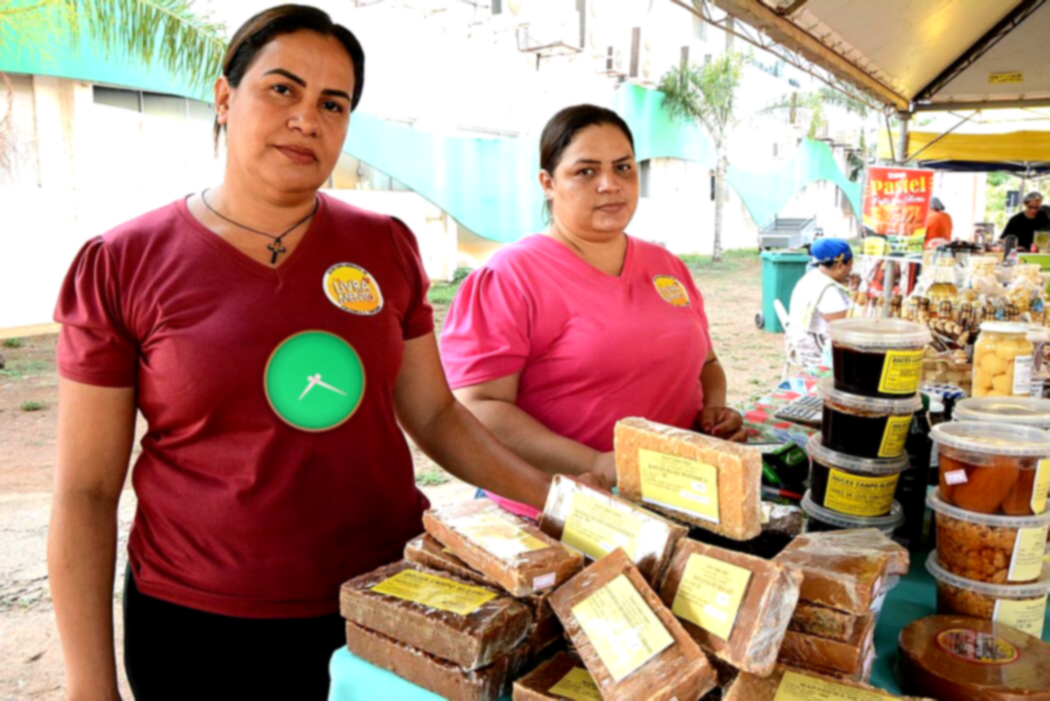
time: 7:19
